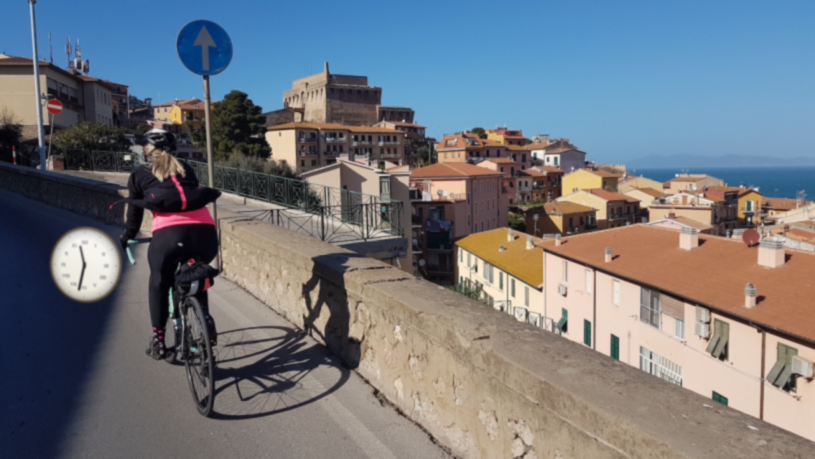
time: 11:32
